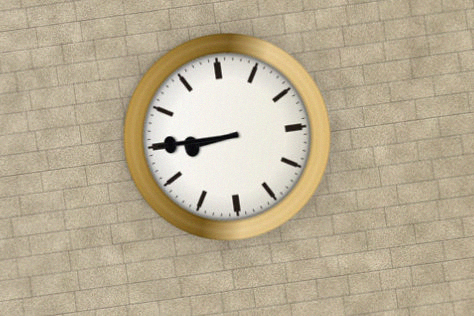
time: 8:45
